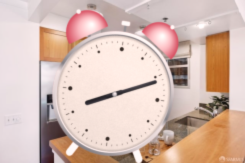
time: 8:11
